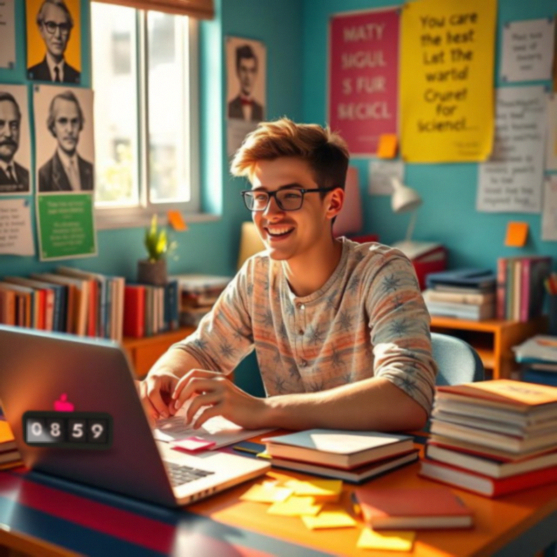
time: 8:59
